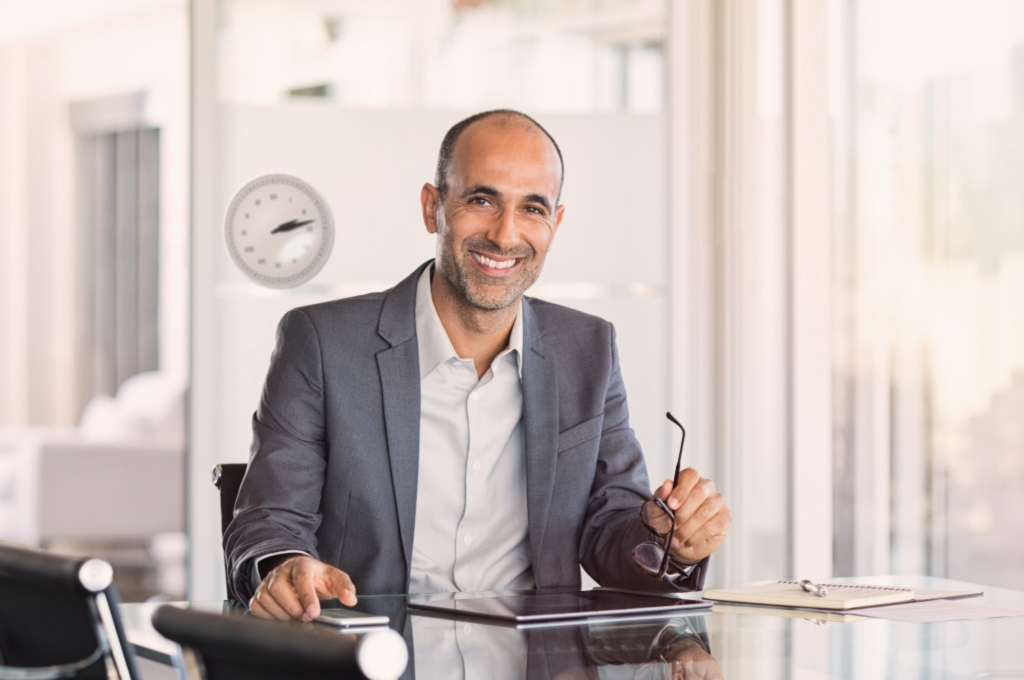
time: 2:13
